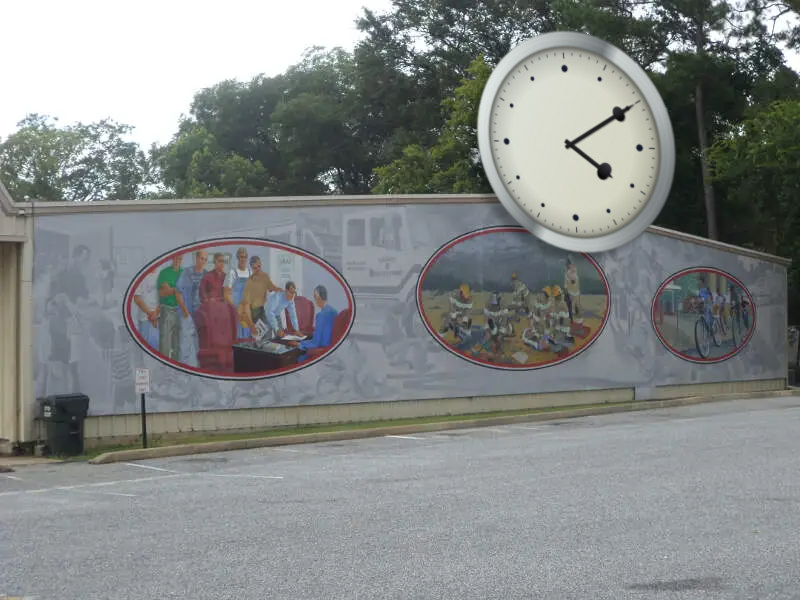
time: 4:10
